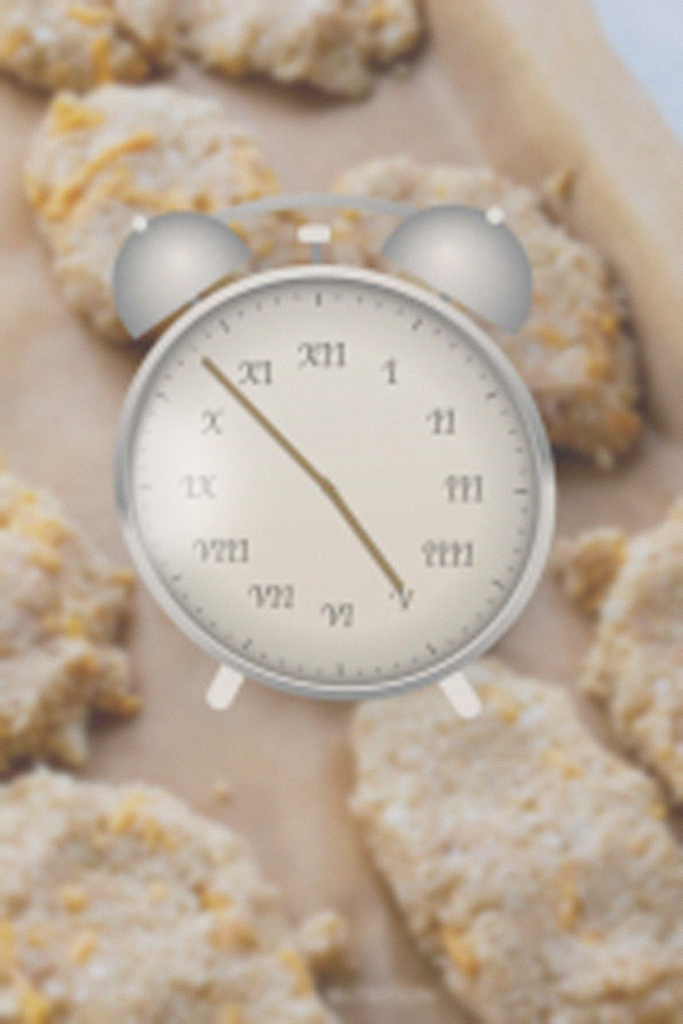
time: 4:53
